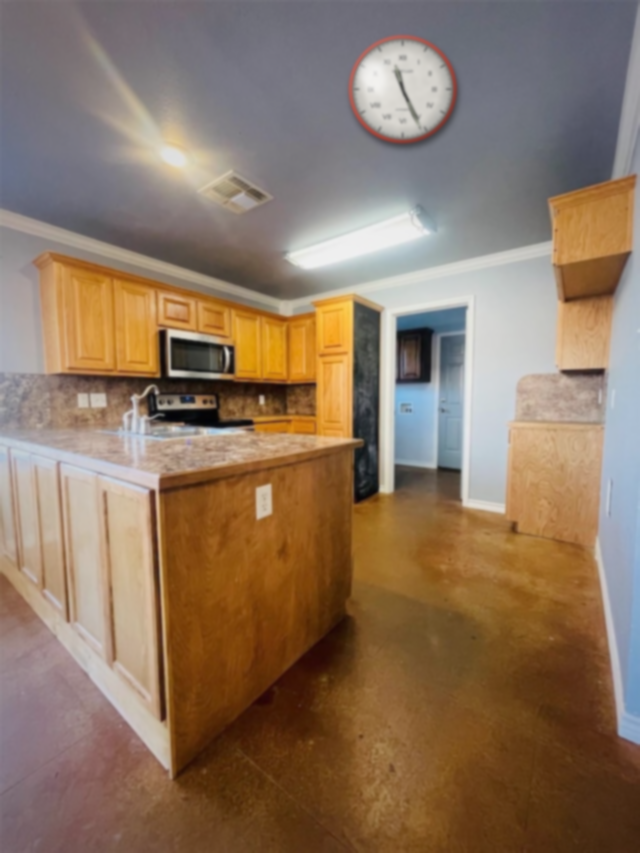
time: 11:26
